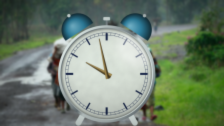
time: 9:58
